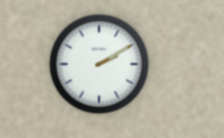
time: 2:10
